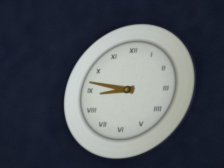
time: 8:47
